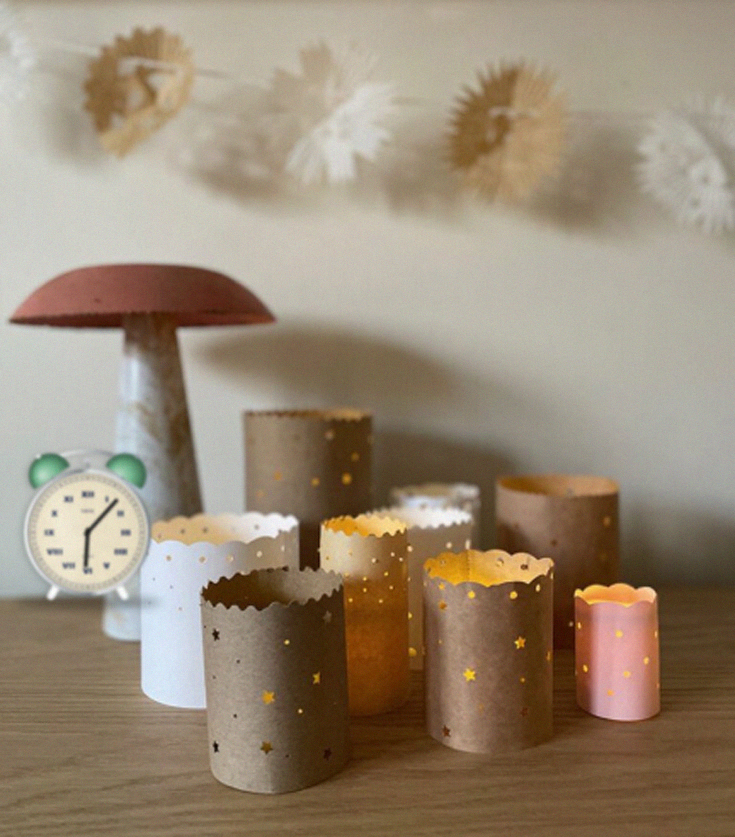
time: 6:07
